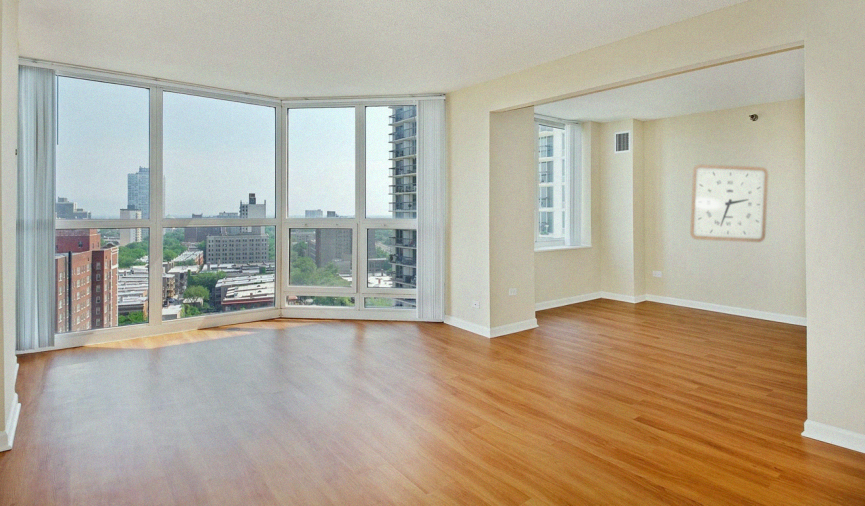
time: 2:33
